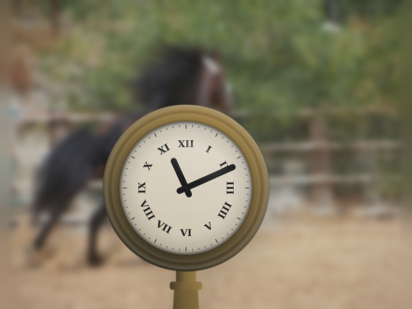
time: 11:11
